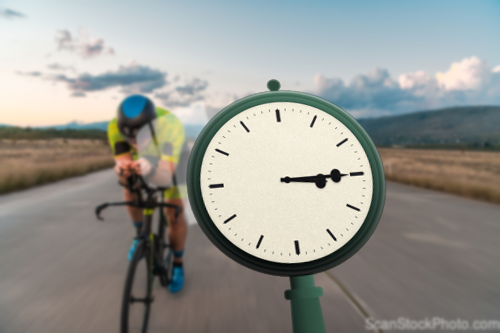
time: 3:15
